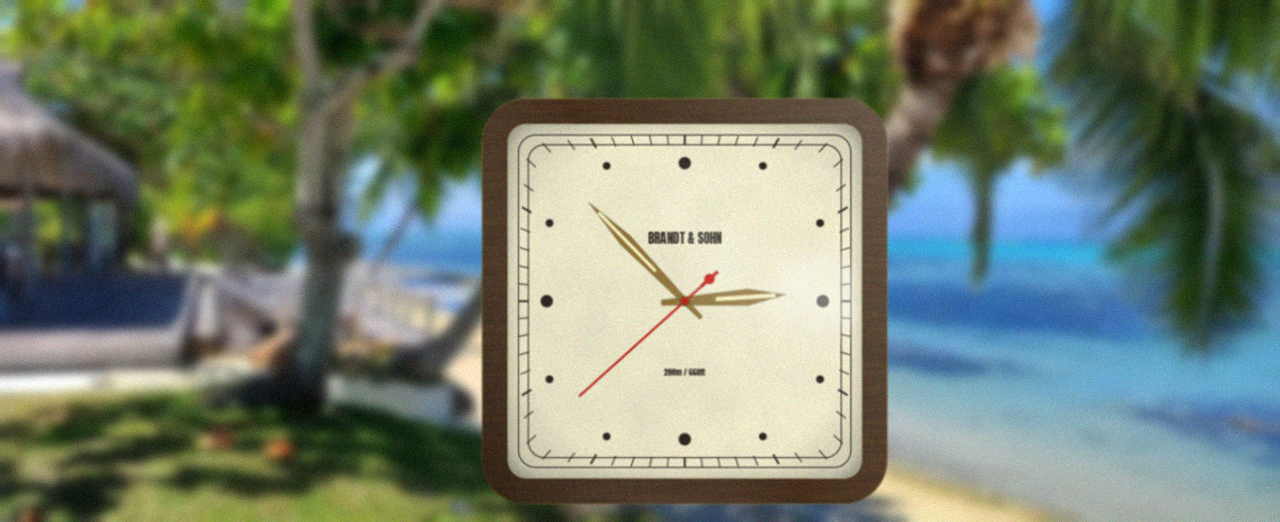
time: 2:52:38
